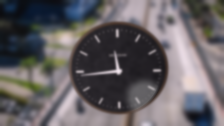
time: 11:44
